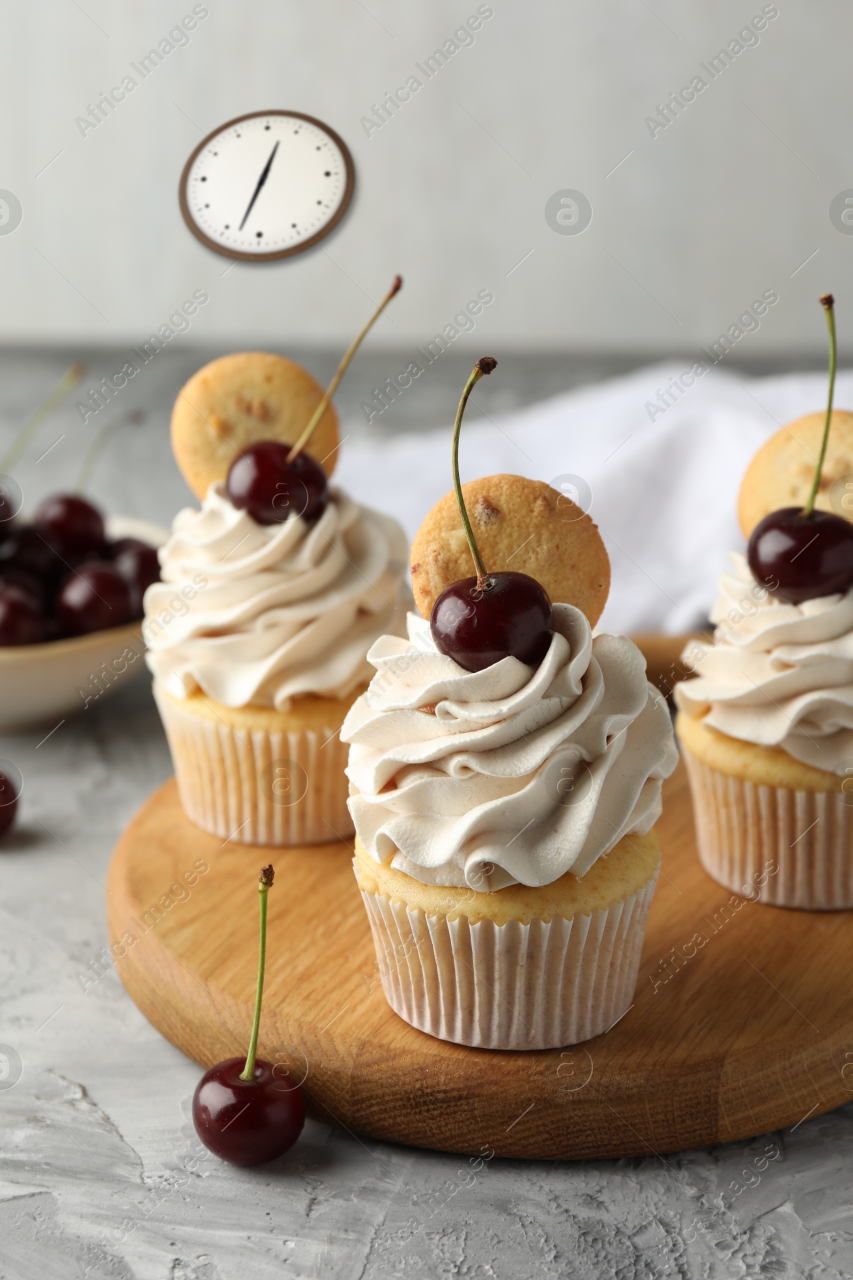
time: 12:33
